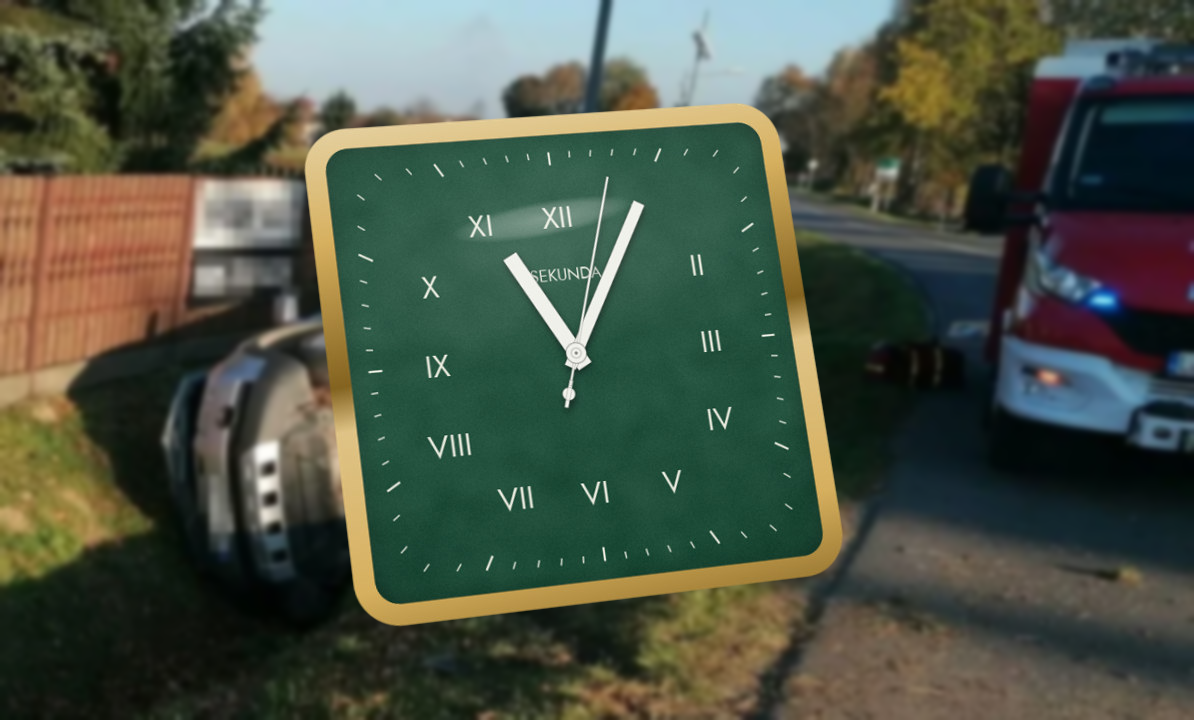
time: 11:05:03
